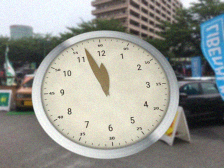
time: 11:57
